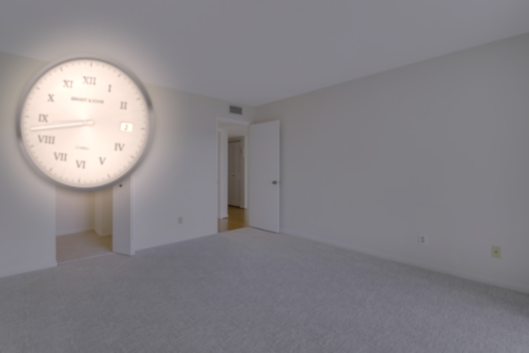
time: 8:43
